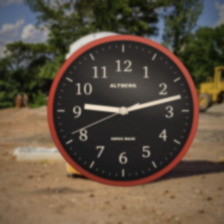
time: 9:12:41
